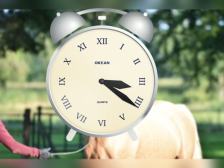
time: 3:21
